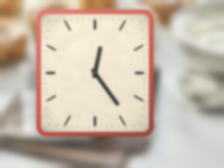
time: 12:24
